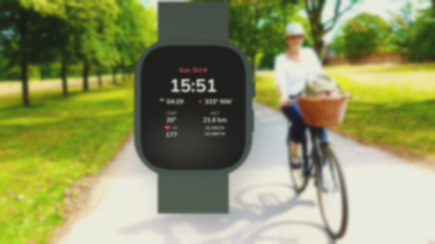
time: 15:51
